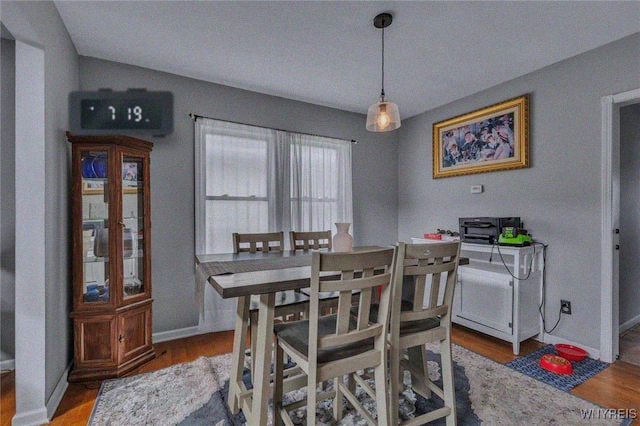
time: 7:19
